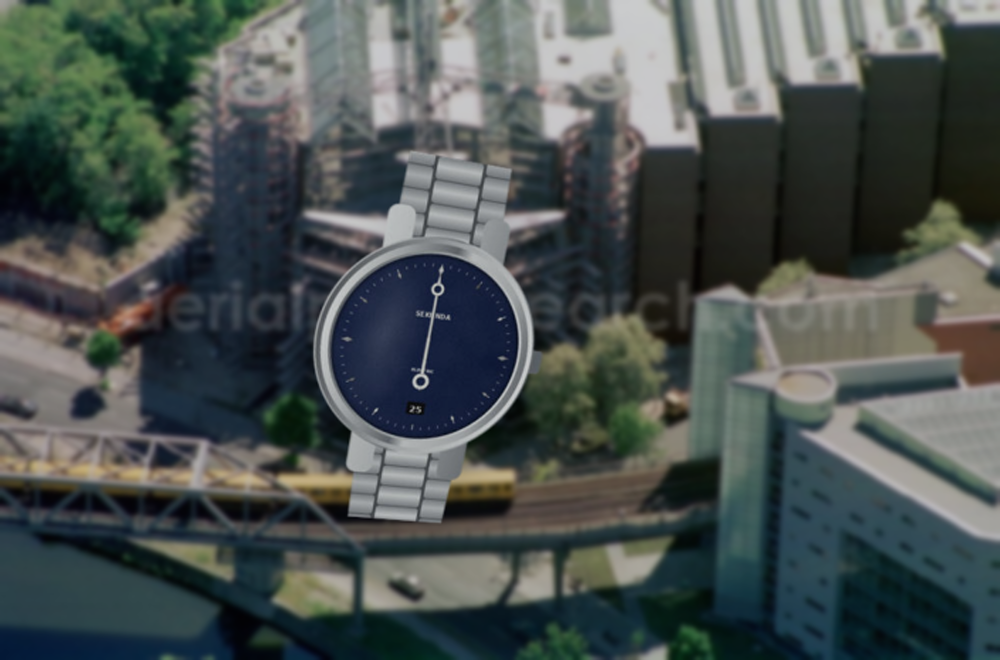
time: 6:00
